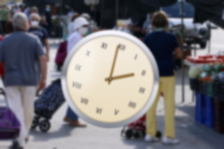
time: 1:59
